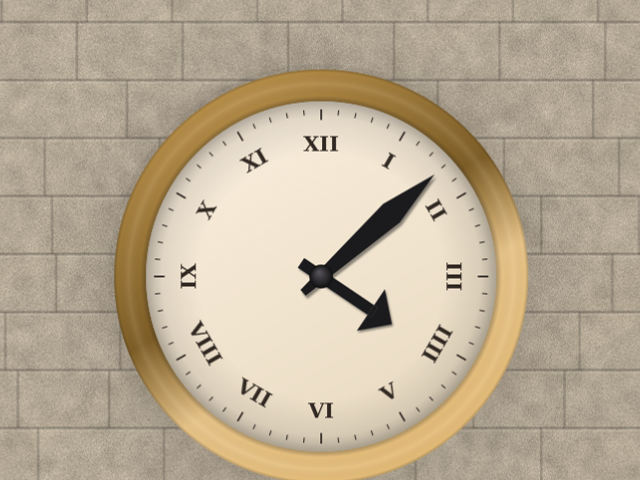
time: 4:08
